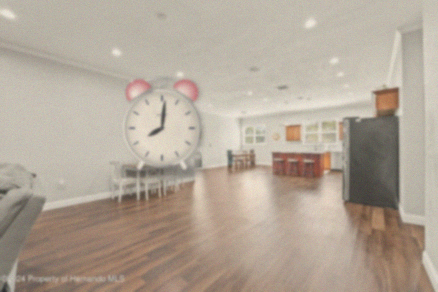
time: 8:01
